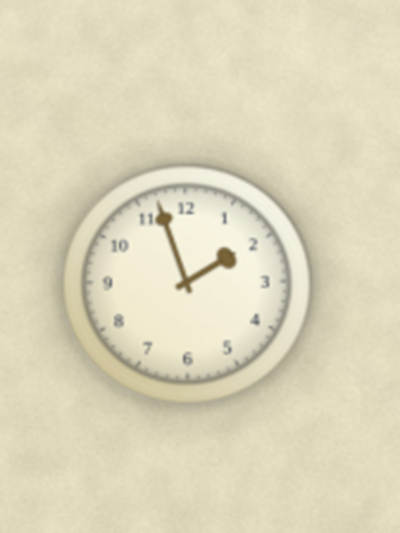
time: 1:57
